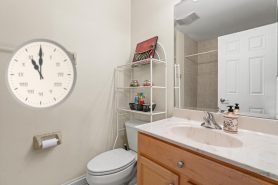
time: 11:00
